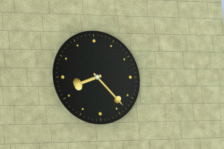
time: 8:23
